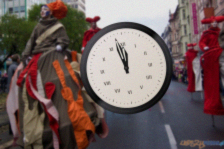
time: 11:58
